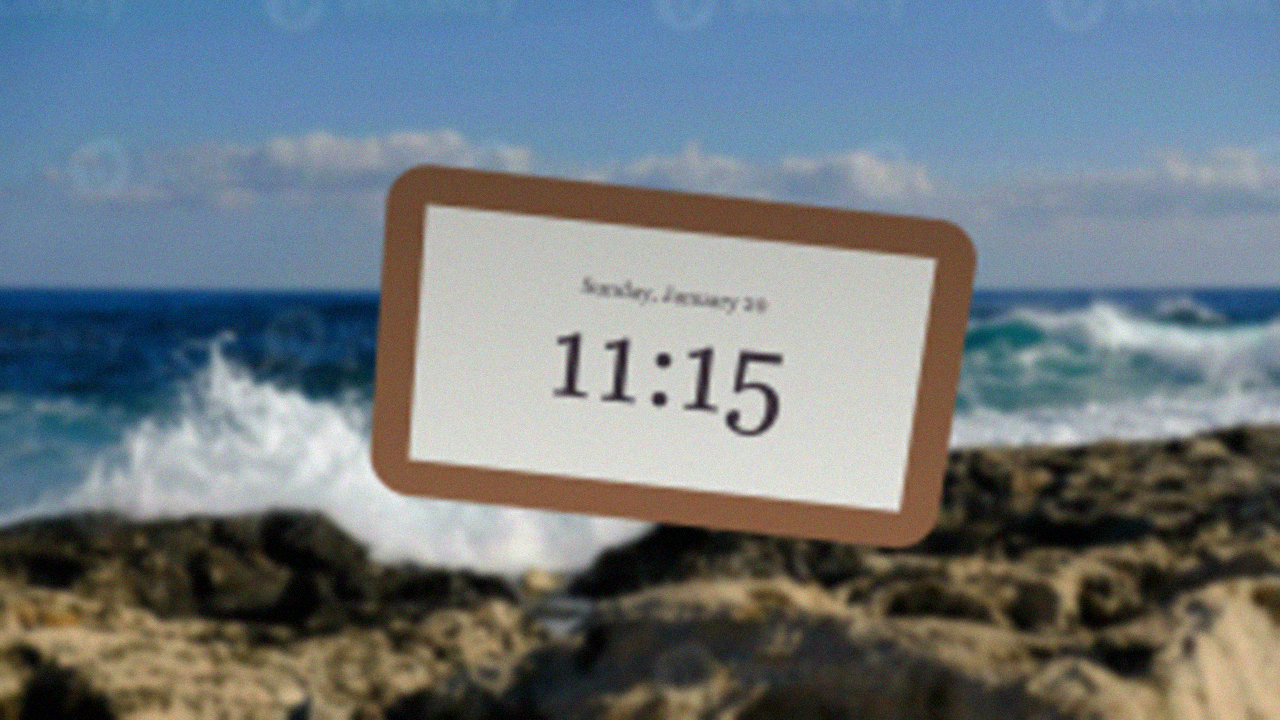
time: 11:15
